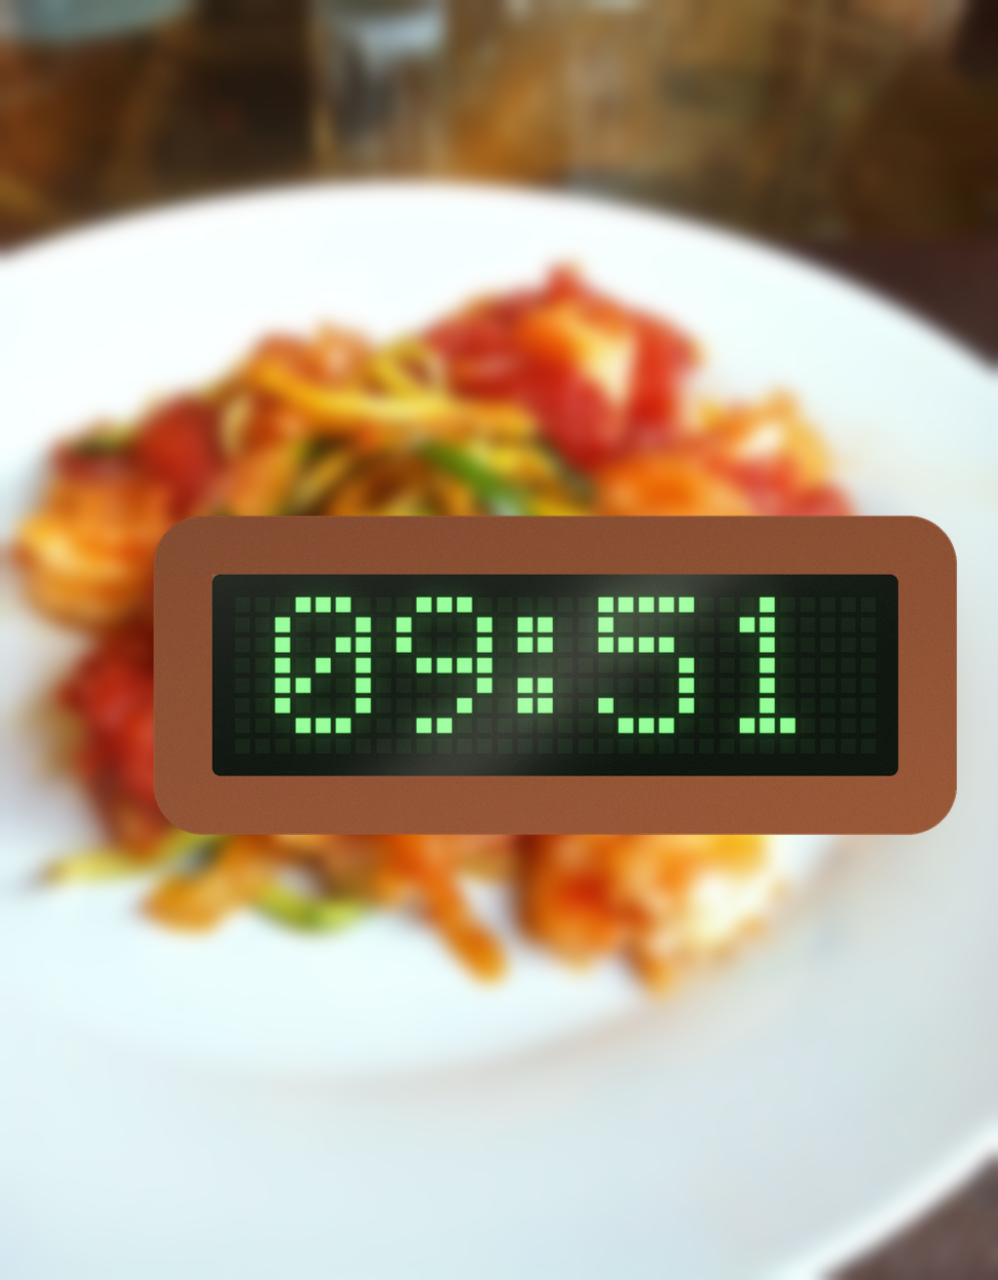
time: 9:51
